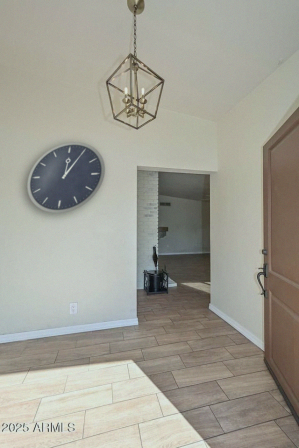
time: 12:05
